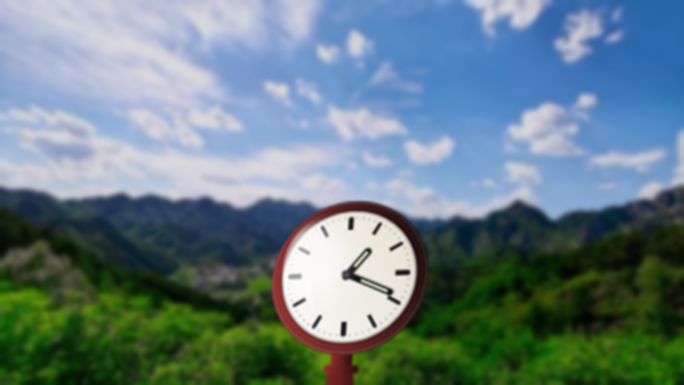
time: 1:19
